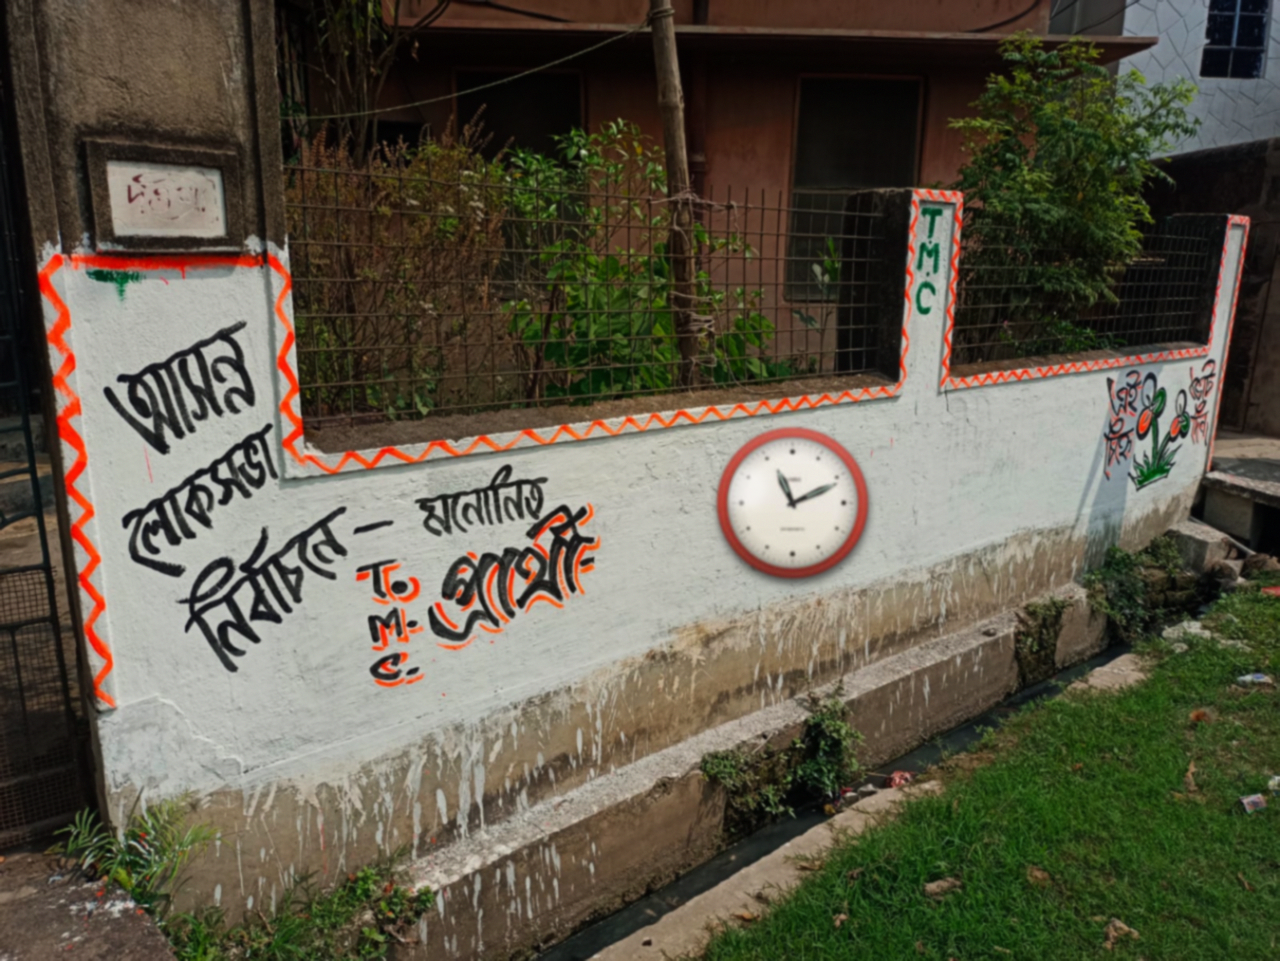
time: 11:11
